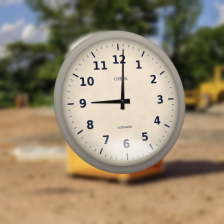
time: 9:01
